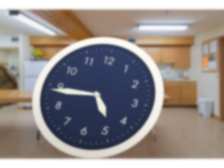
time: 4:44
